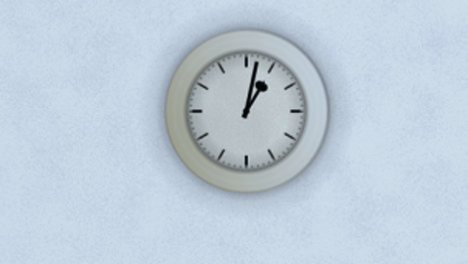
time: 1:02
